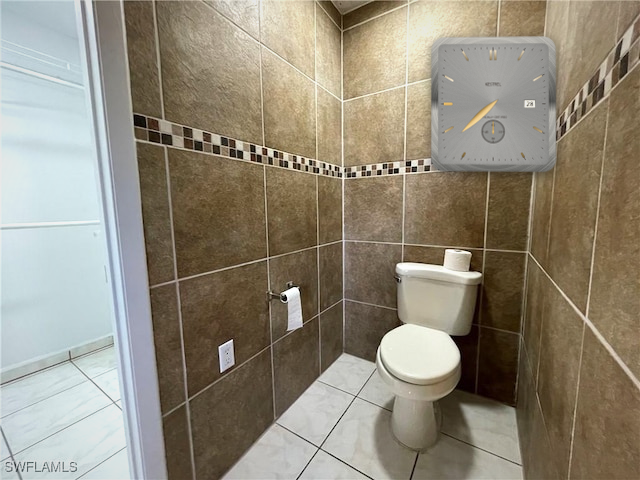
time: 7:38
